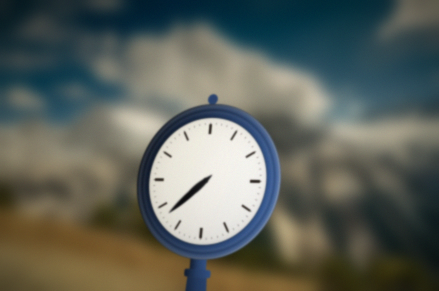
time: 7:38
